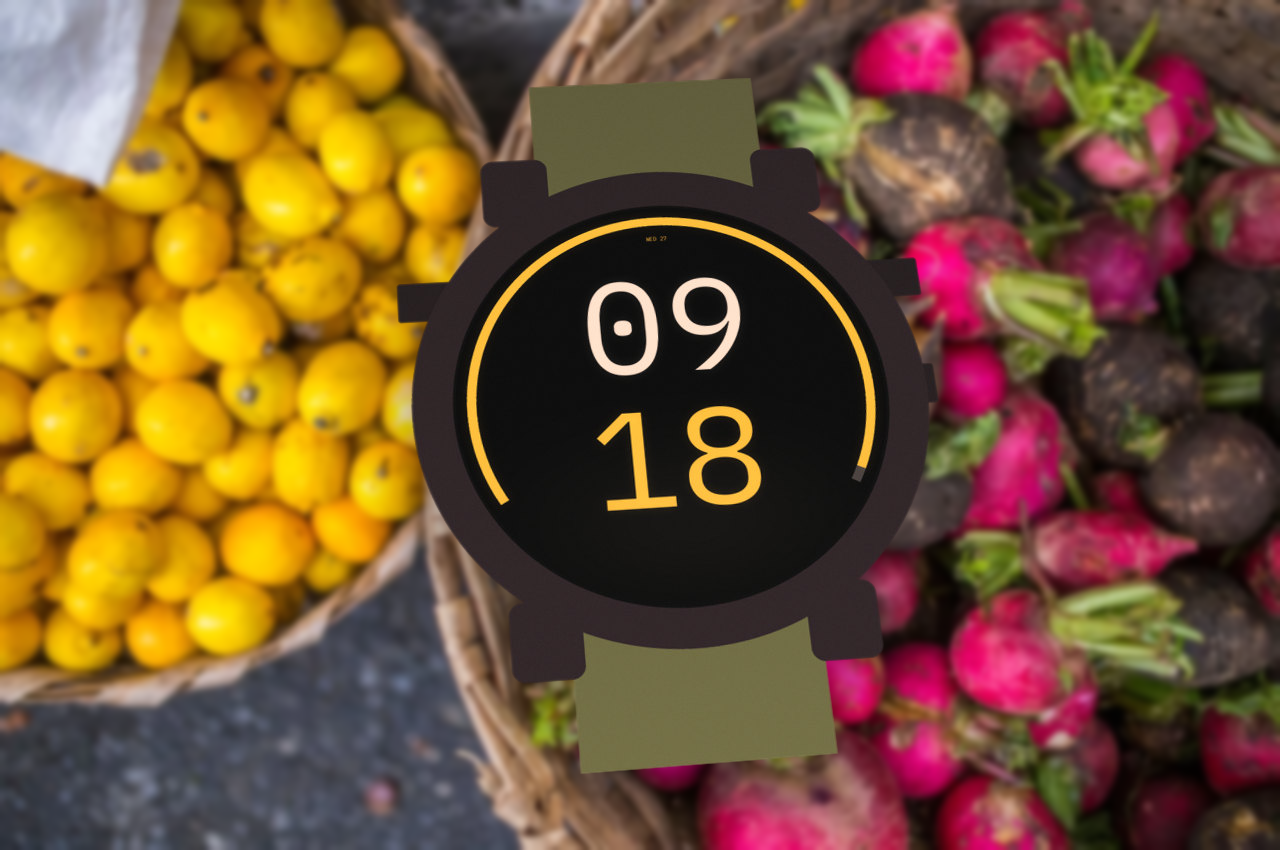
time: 9:18
